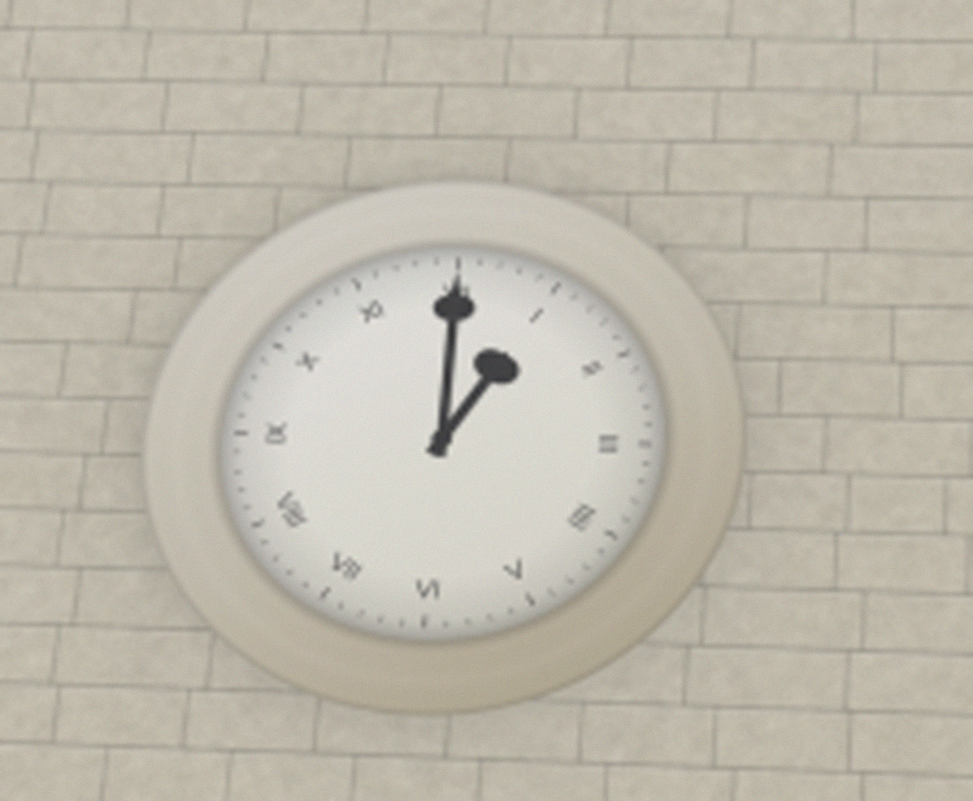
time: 1:00
